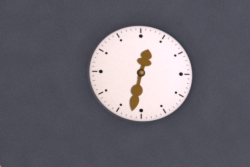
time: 12:32
